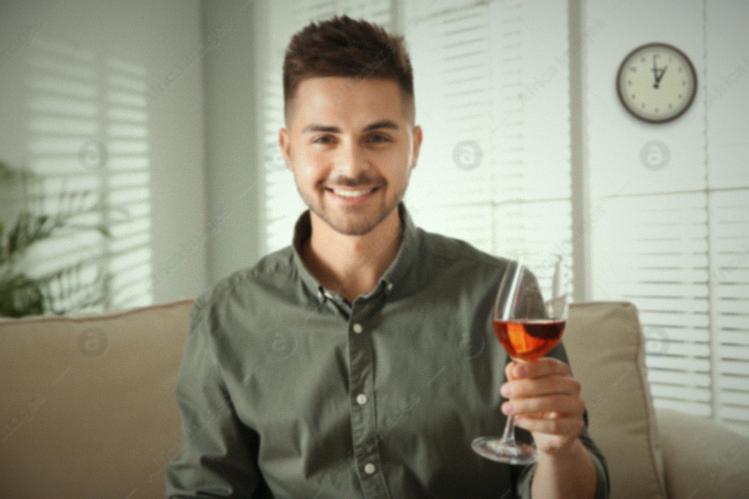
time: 12:59
